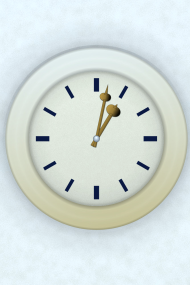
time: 1:02
